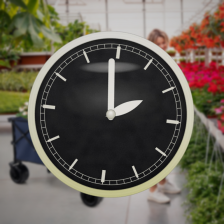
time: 1:59
